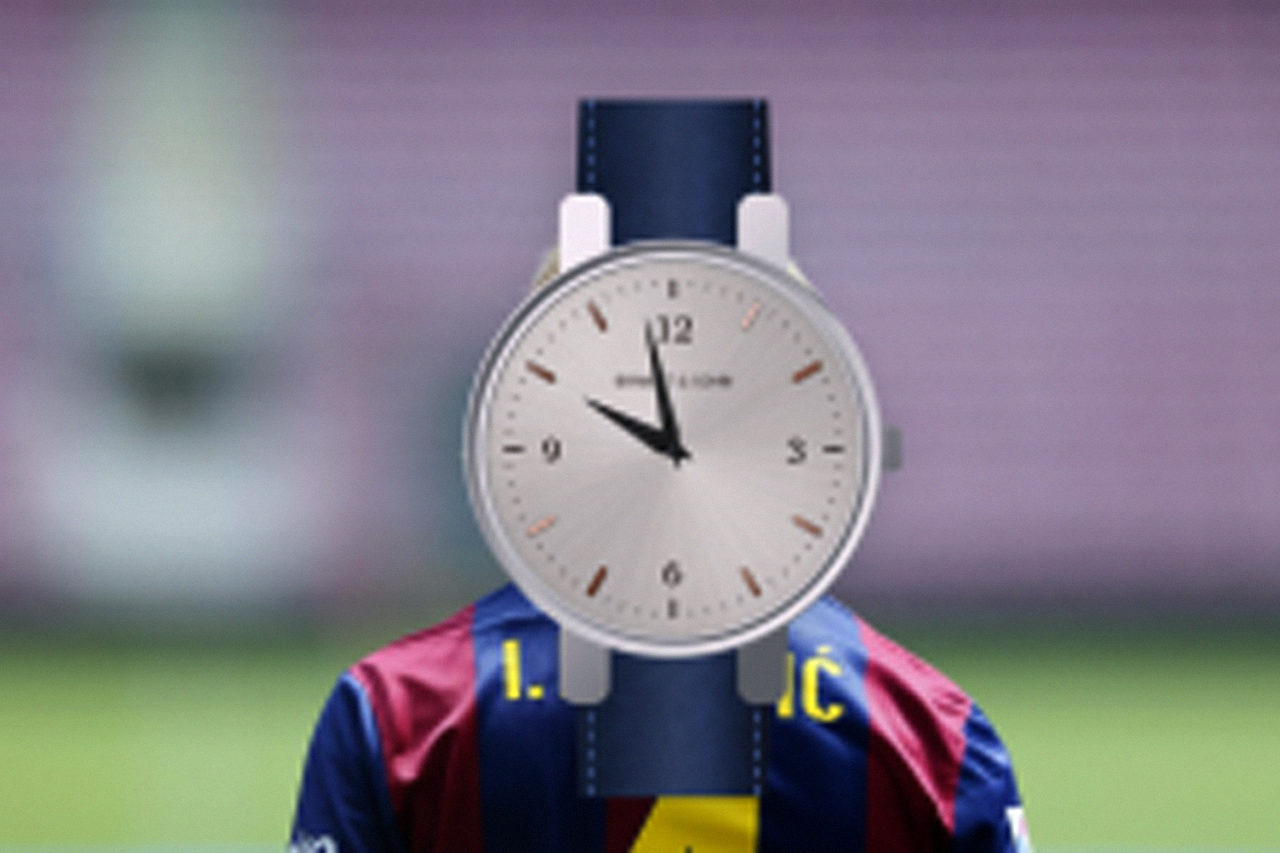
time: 9:58
